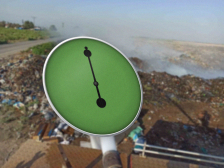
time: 6:00
